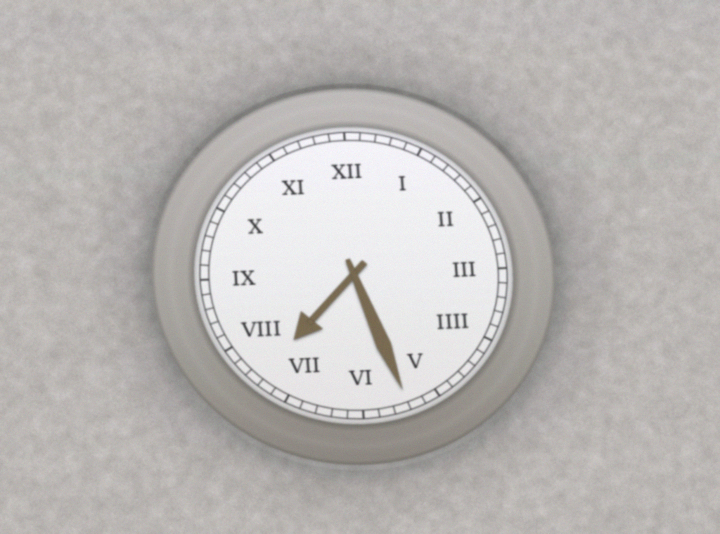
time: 7:27
